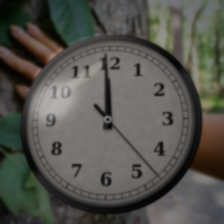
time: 11:59:23
